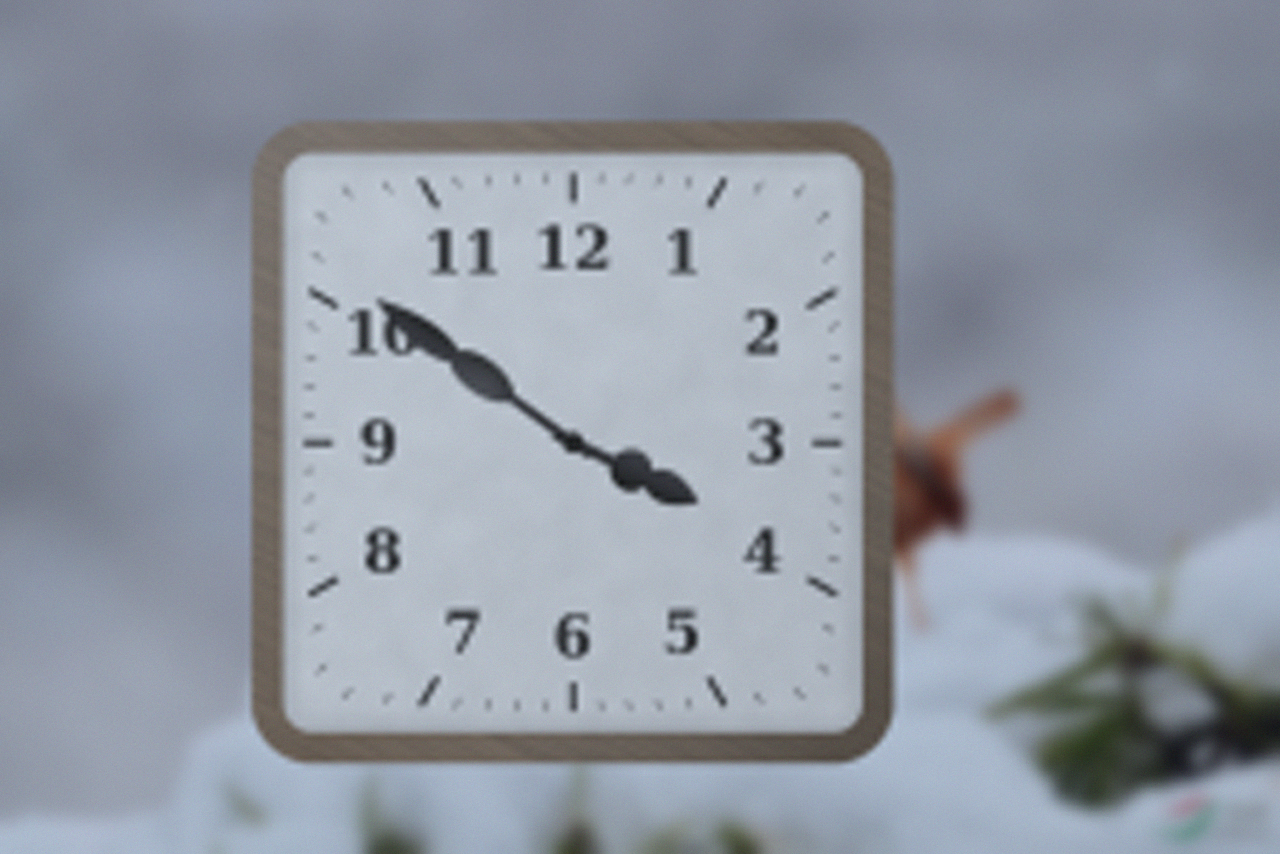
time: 3:51
